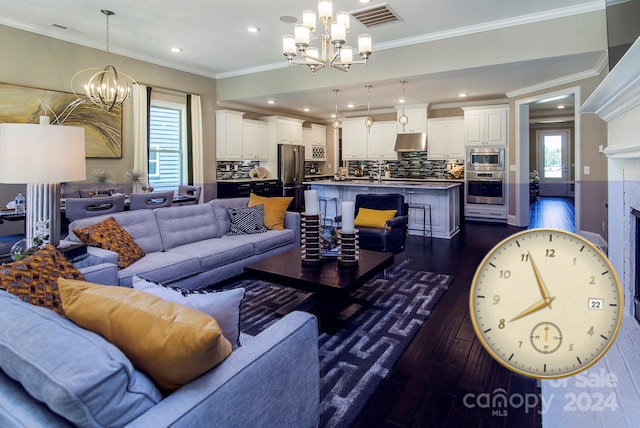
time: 7:56
